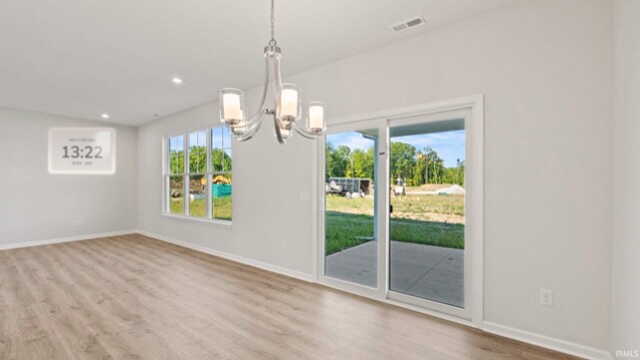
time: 13:22
